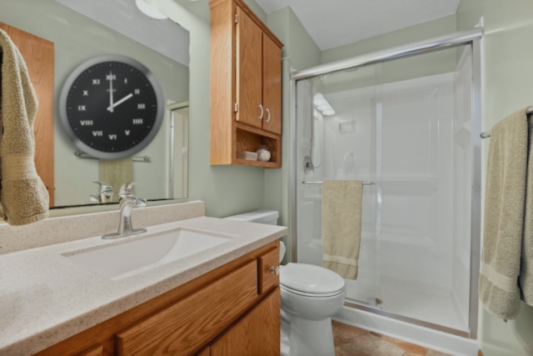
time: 2:00
